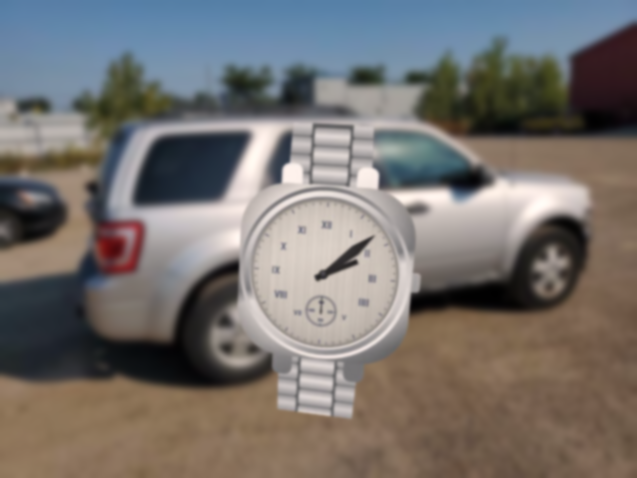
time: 2:08
